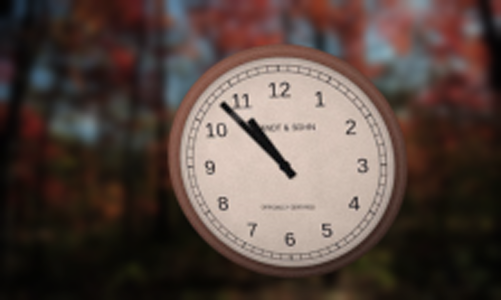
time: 10:53
